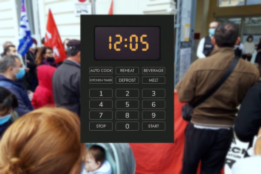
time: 12:05
